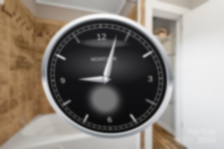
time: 9:03
